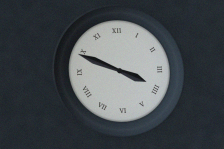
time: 3:49
